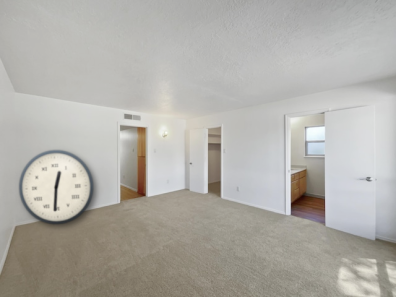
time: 12:31
